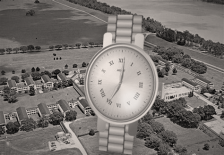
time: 7:01
